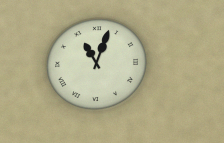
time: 11:03
